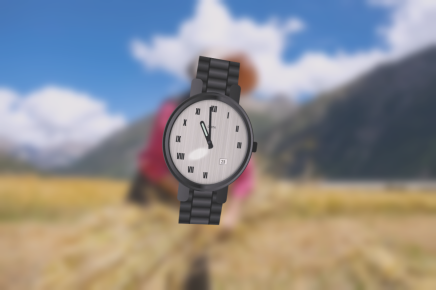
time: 10:59
